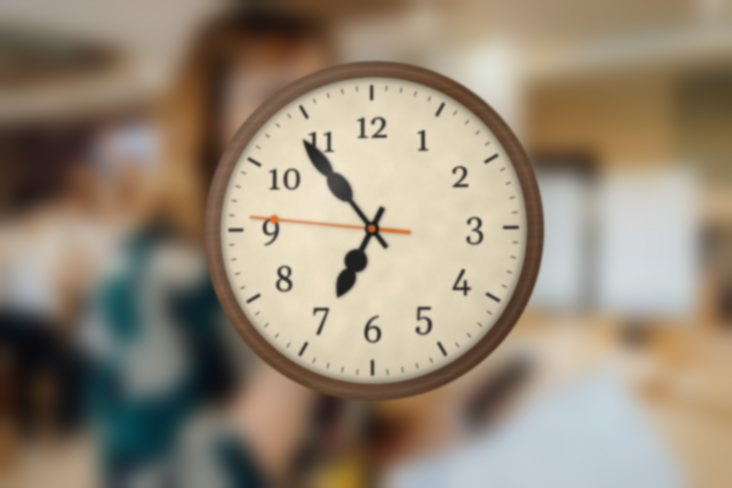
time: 6:53:46
